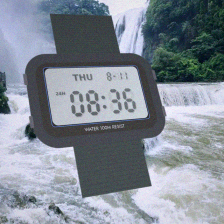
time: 8:36
